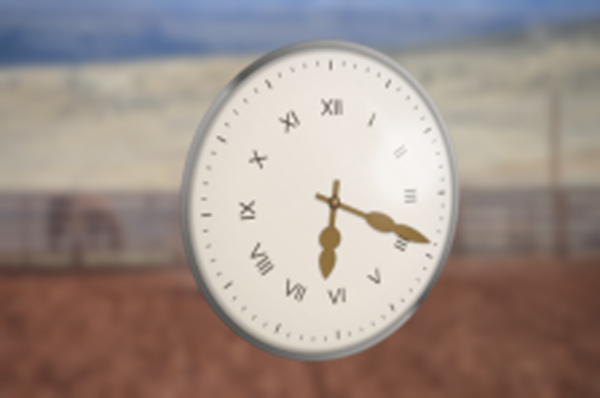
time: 6:19
